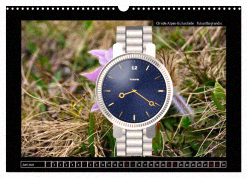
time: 8:21
